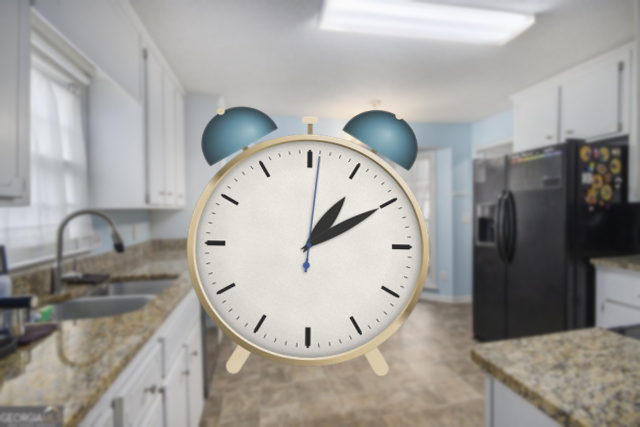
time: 1:10:01
